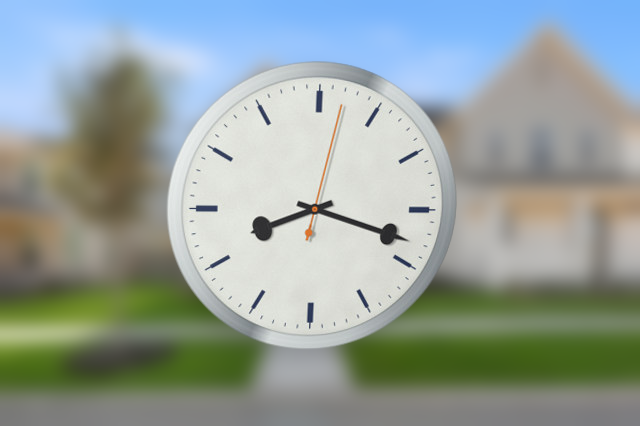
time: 8:18:02
